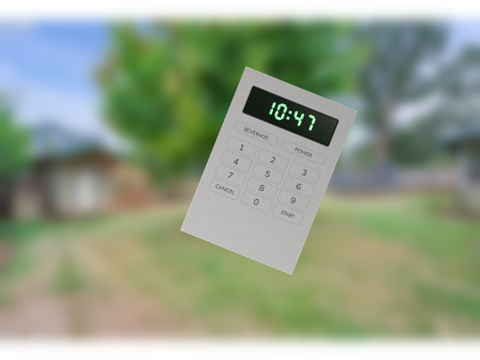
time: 10:47
